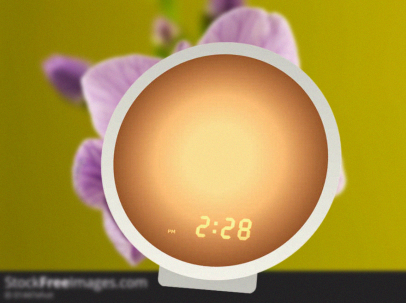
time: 2:28
